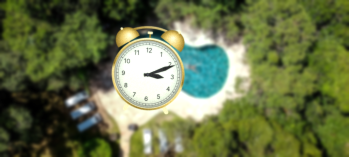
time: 3:11
